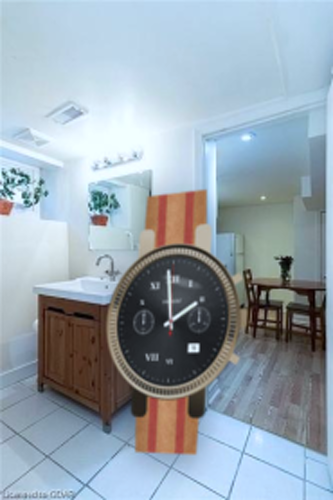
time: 1:59
